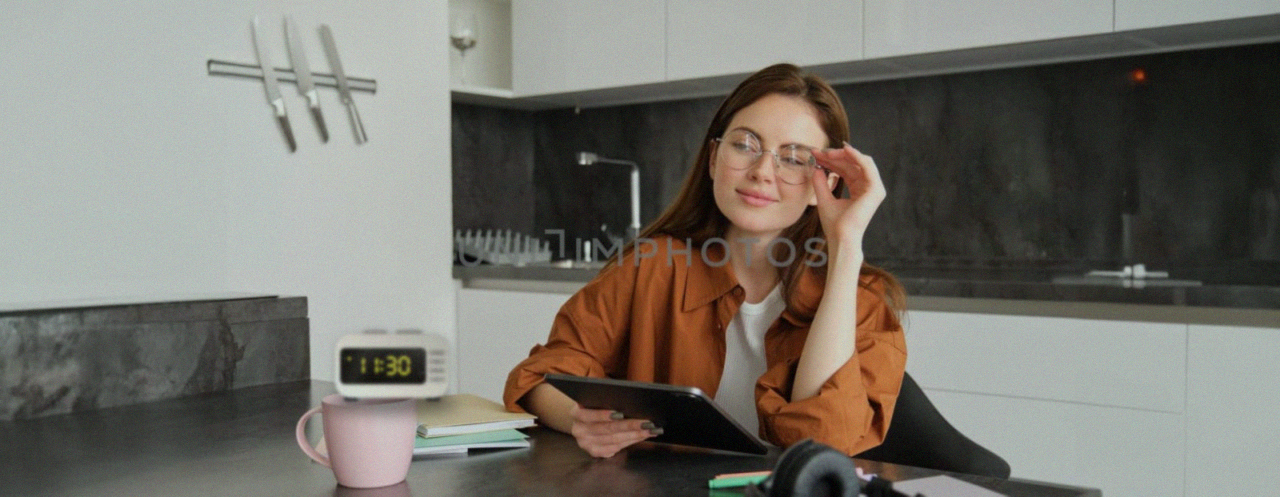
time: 11:30
